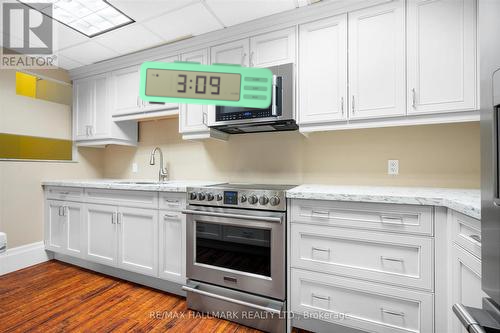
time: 3:09
